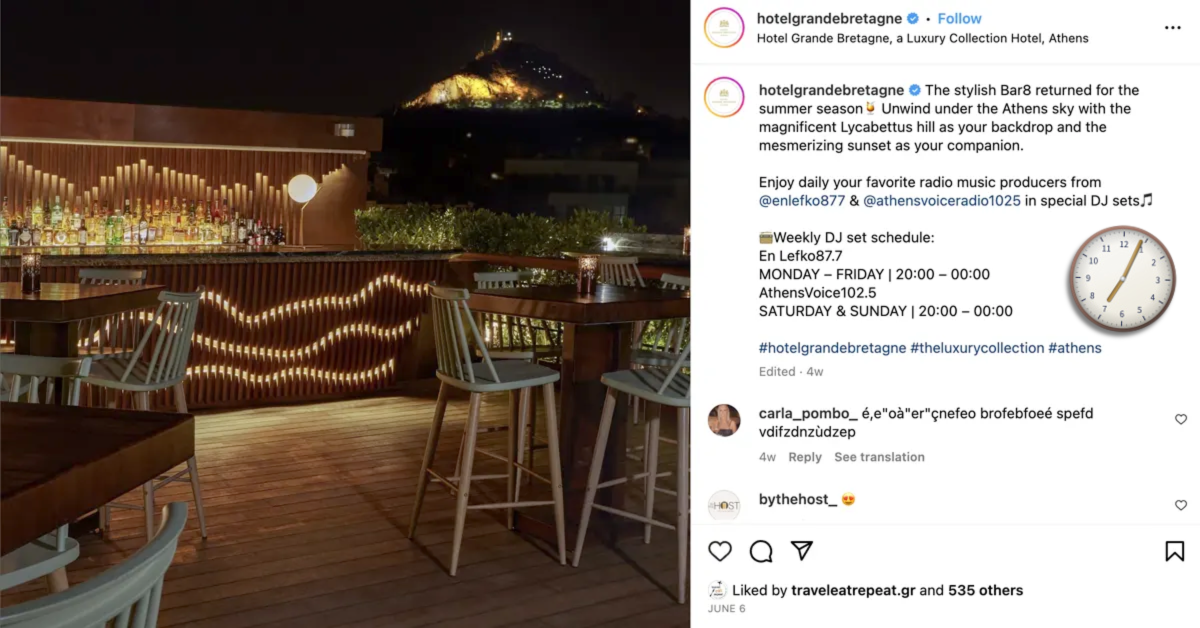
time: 7:04
